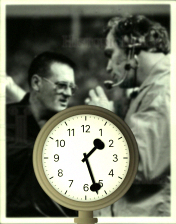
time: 1:27
